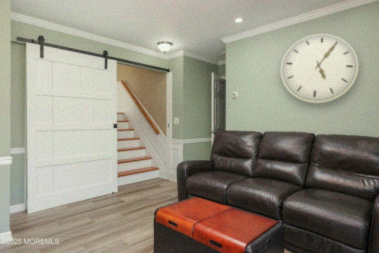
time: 5:05
